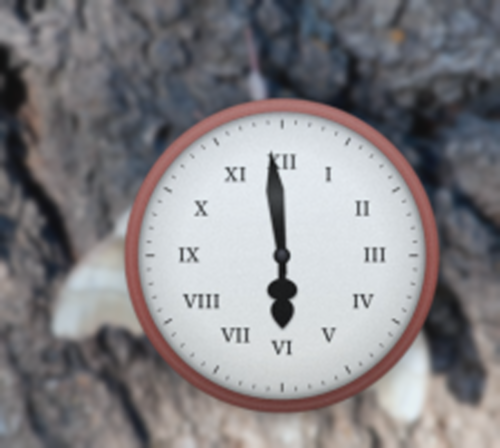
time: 5:59
